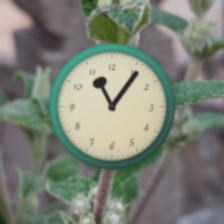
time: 11:06
